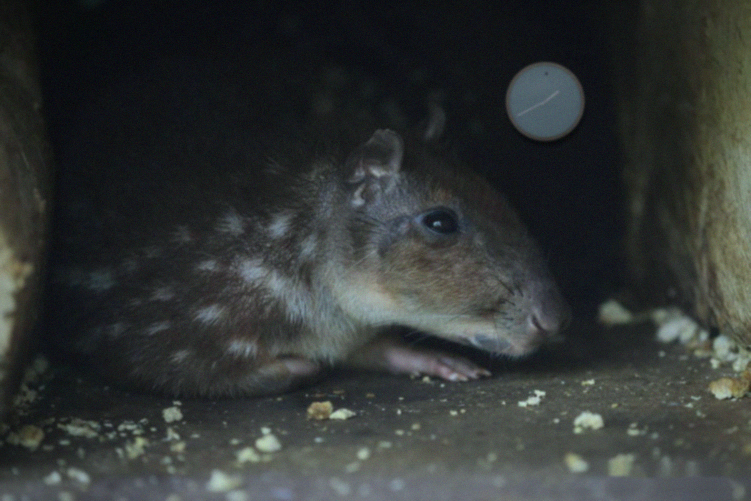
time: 1:40
